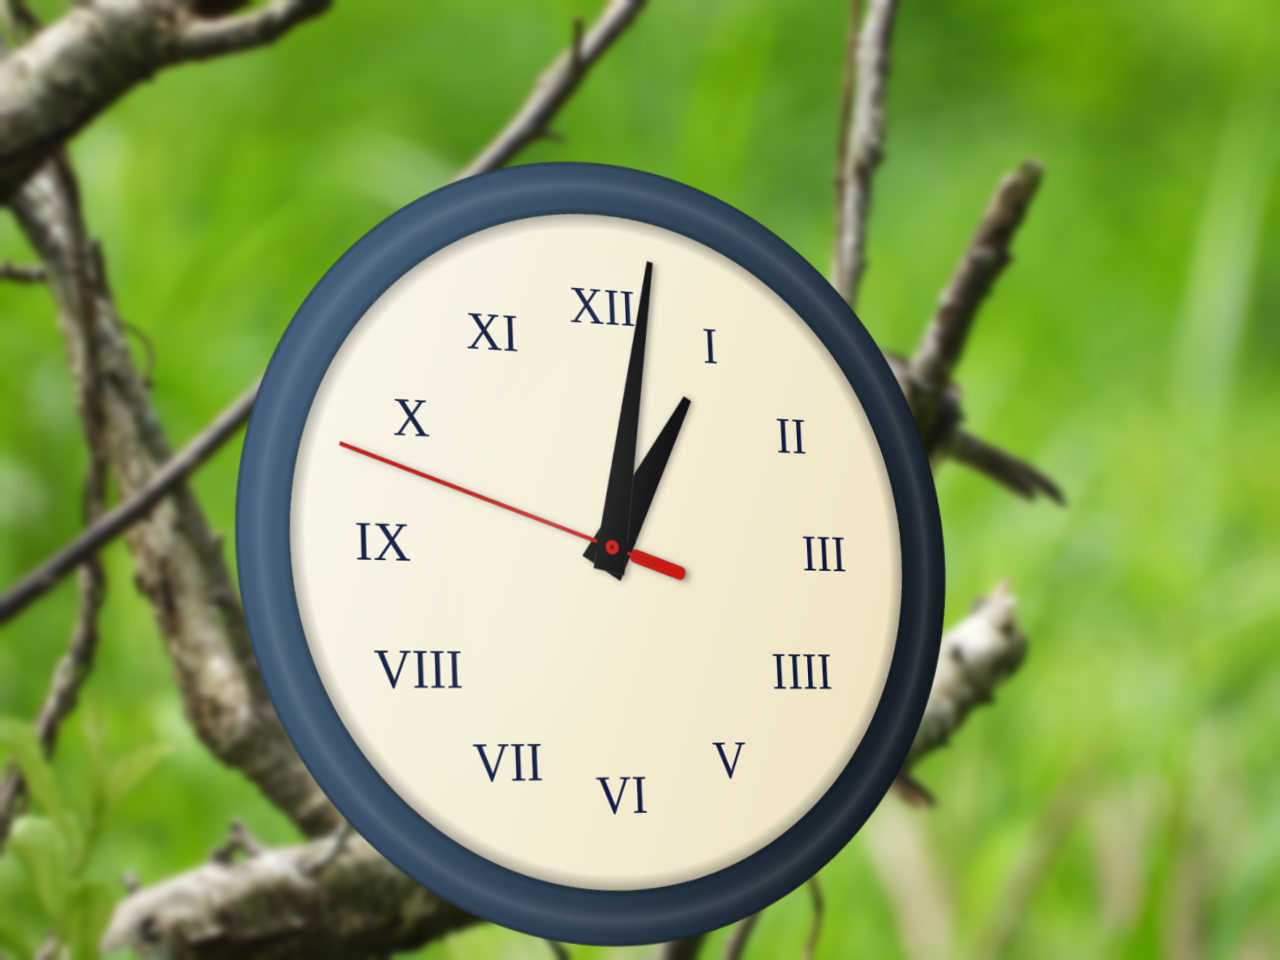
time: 1:01:48
